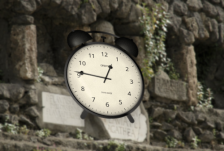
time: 12:46
